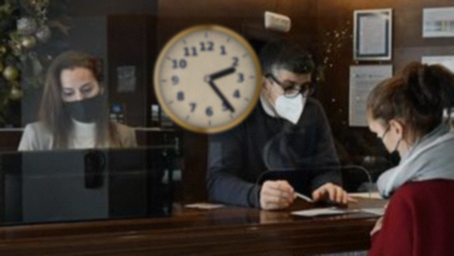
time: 2:24
